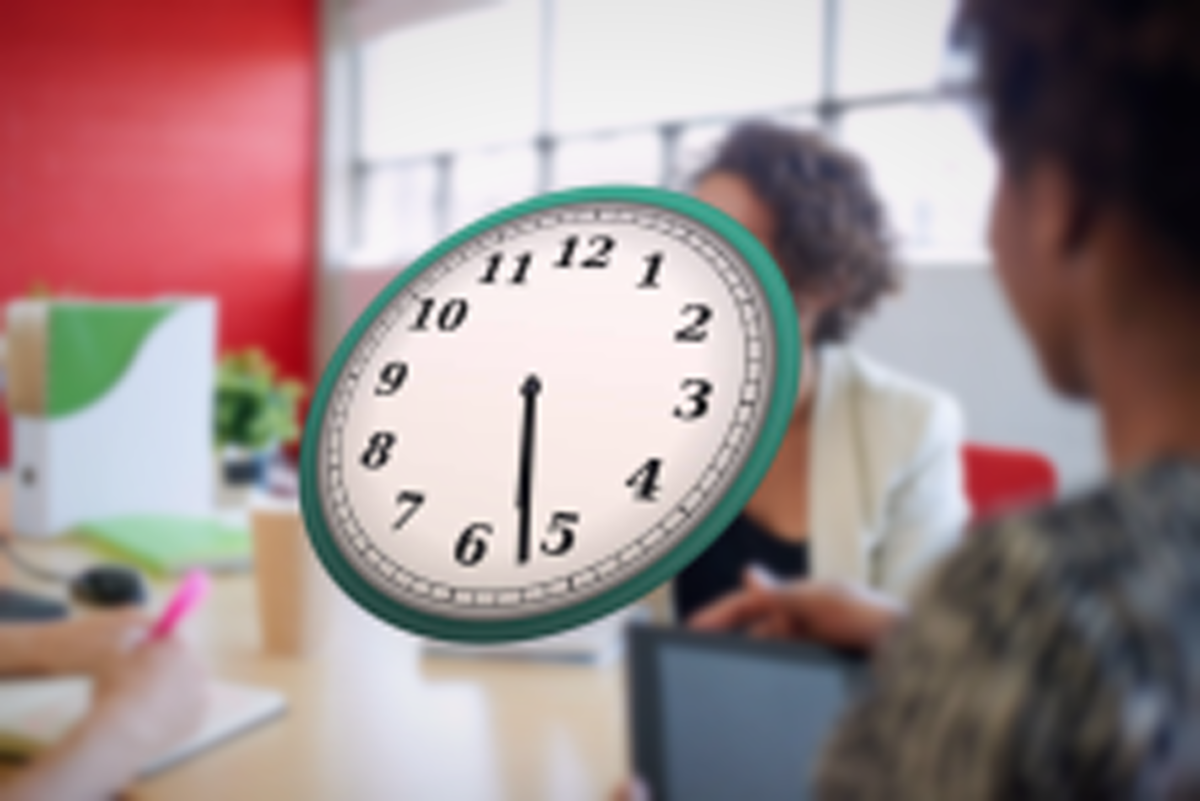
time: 5:27
